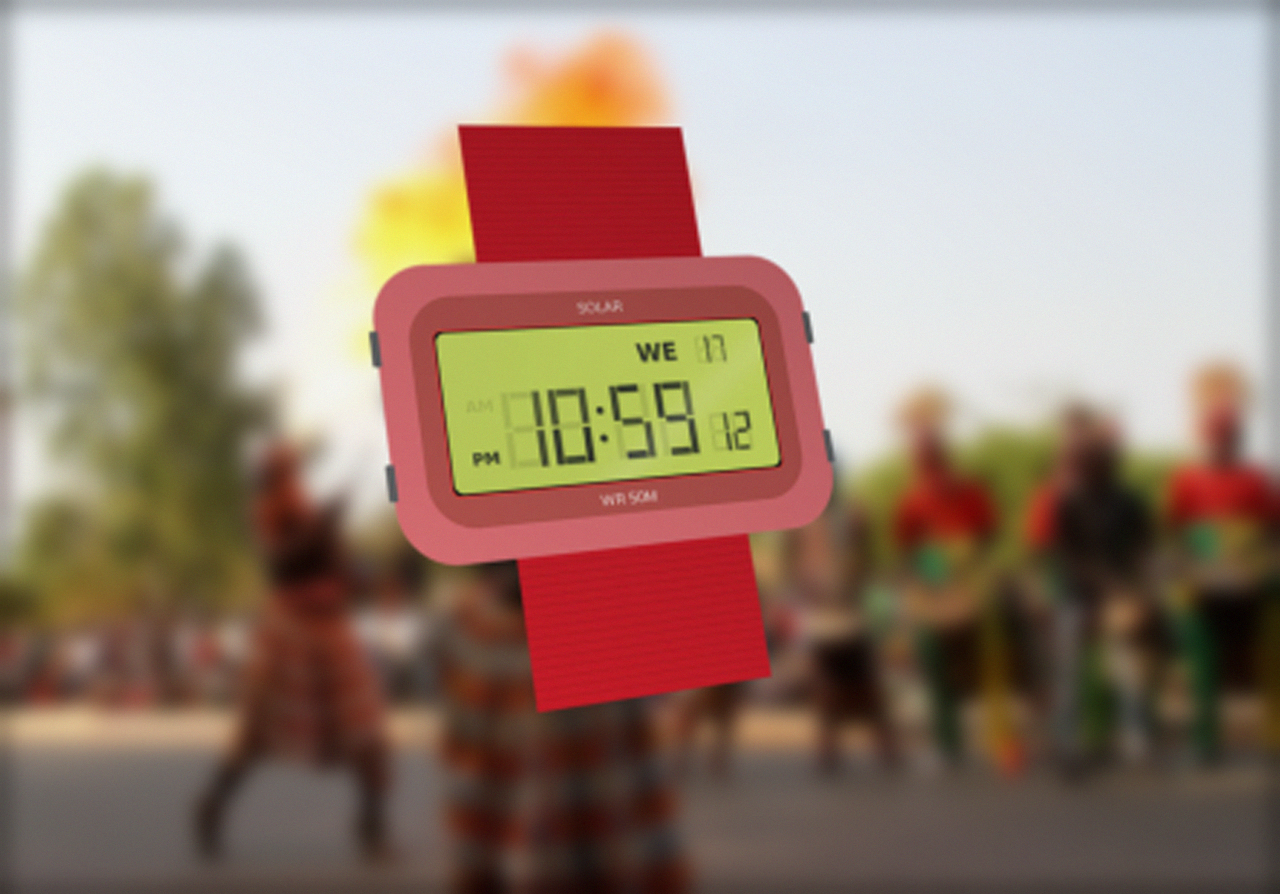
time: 10:59:12
